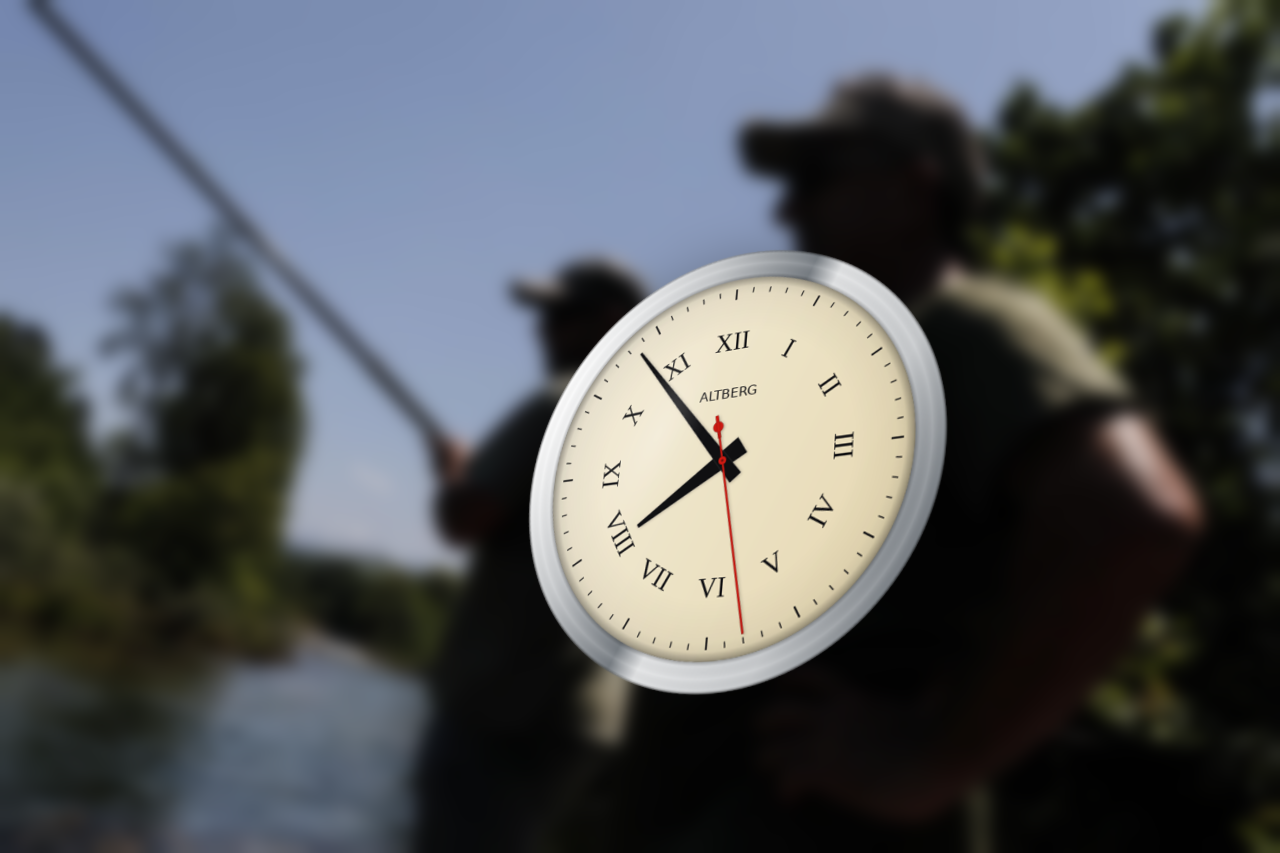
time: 7:53:28
